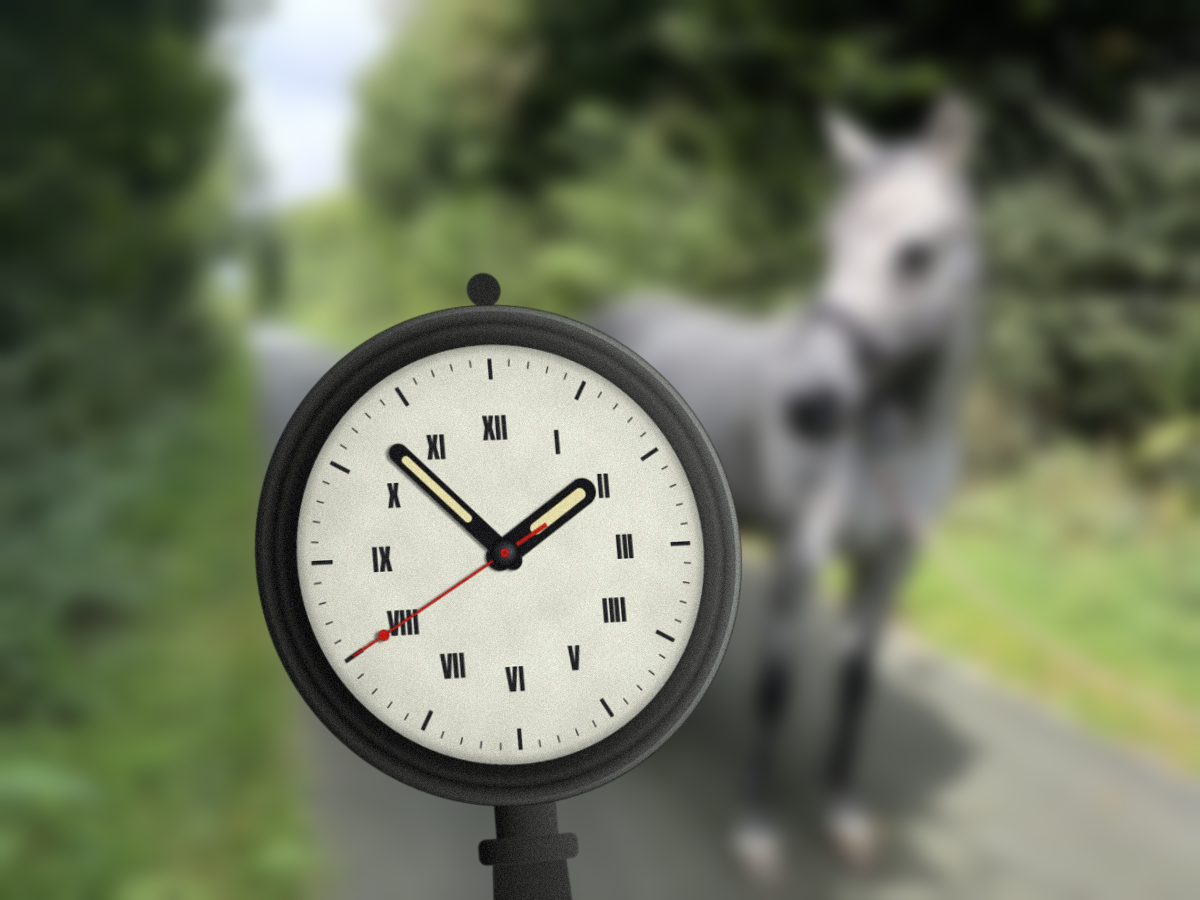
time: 1:52:40
